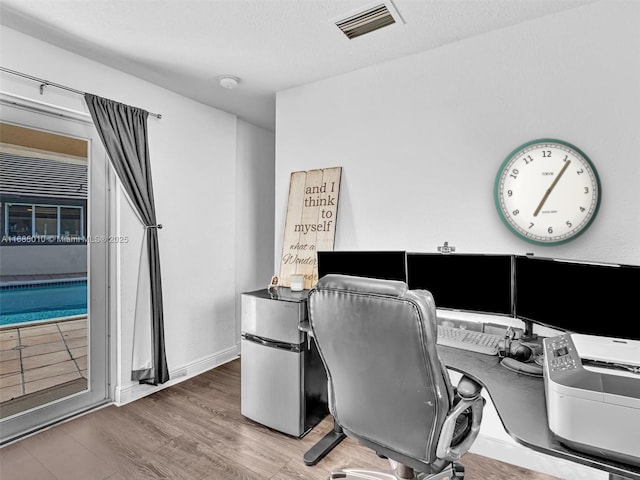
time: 7:06
